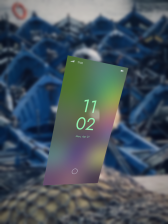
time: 11:02
